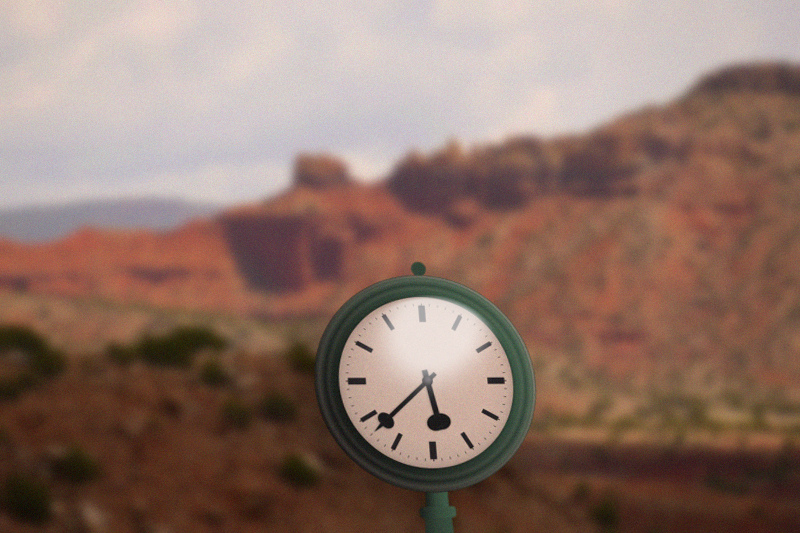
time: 5:38
